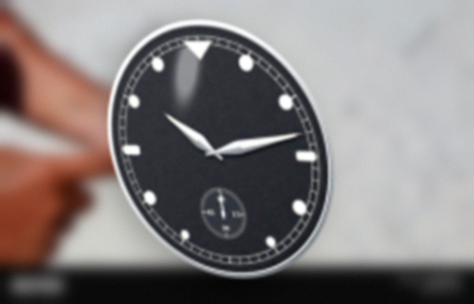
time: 10:13
